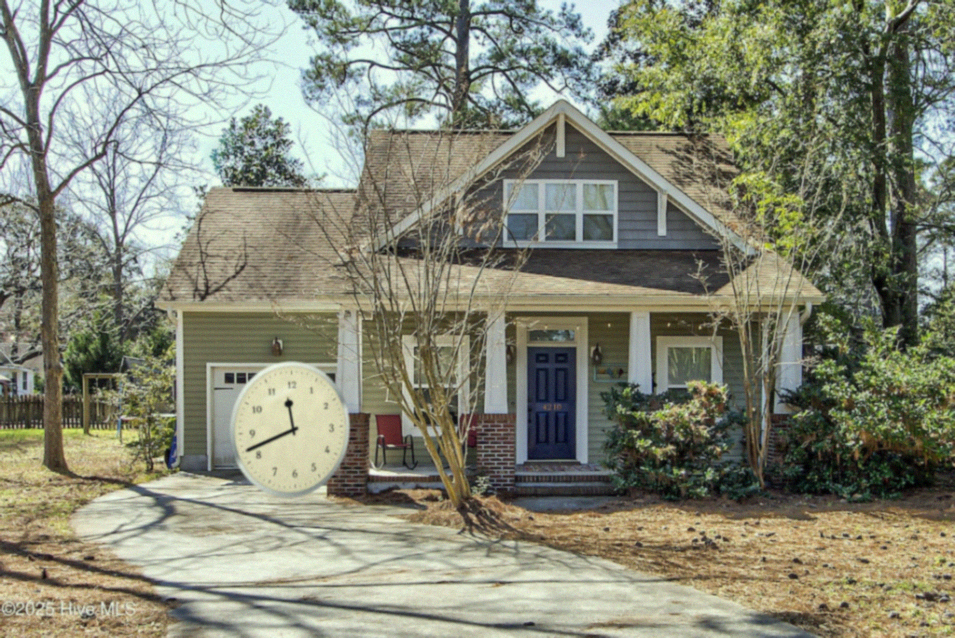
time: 11:42
